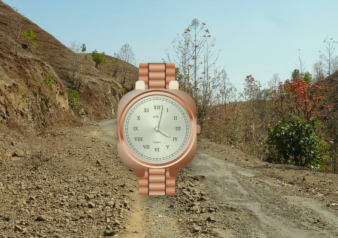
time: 4:02
